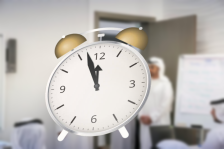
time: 11:57
